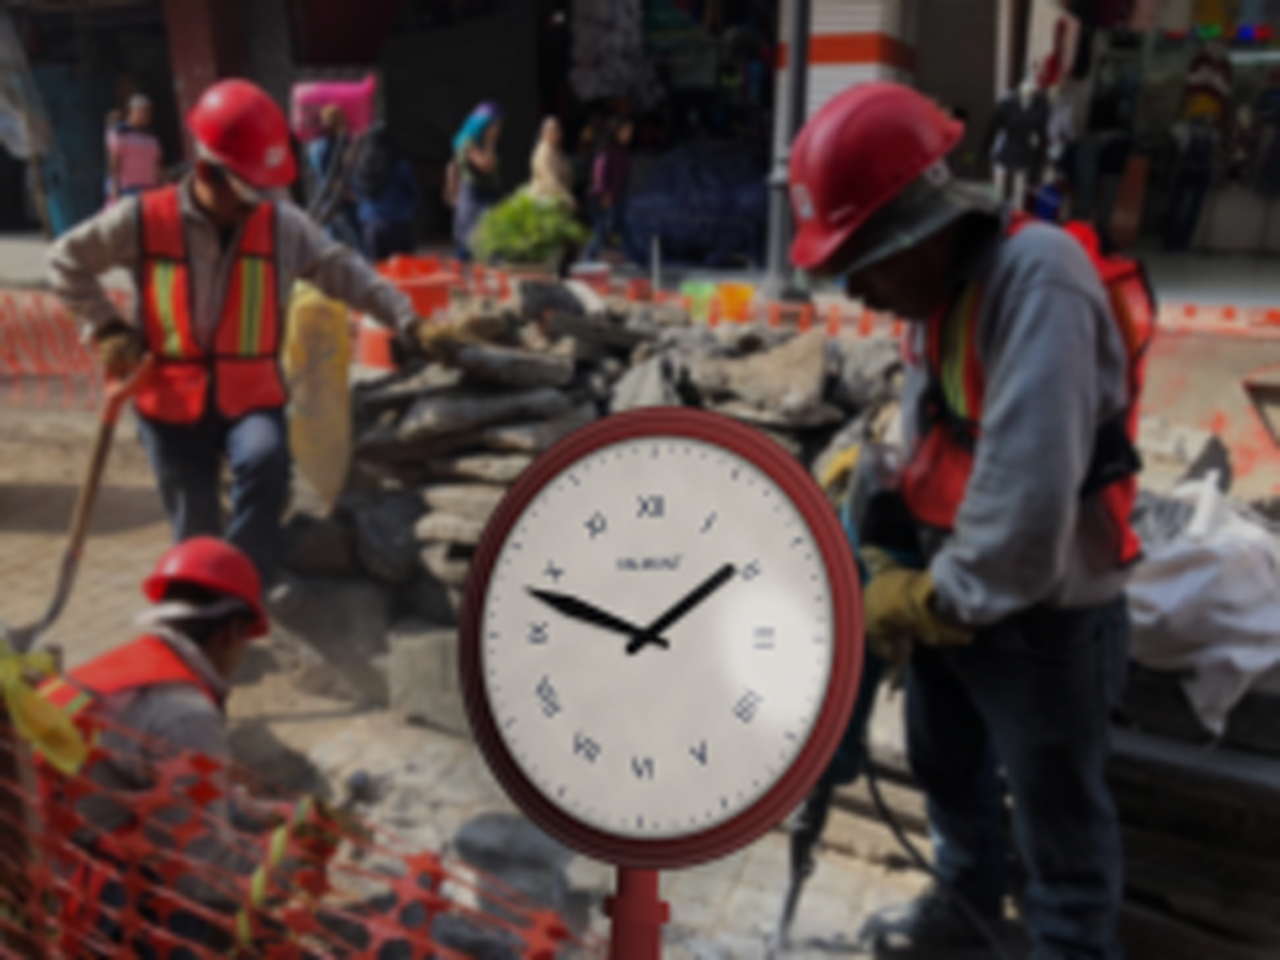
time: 1:48
